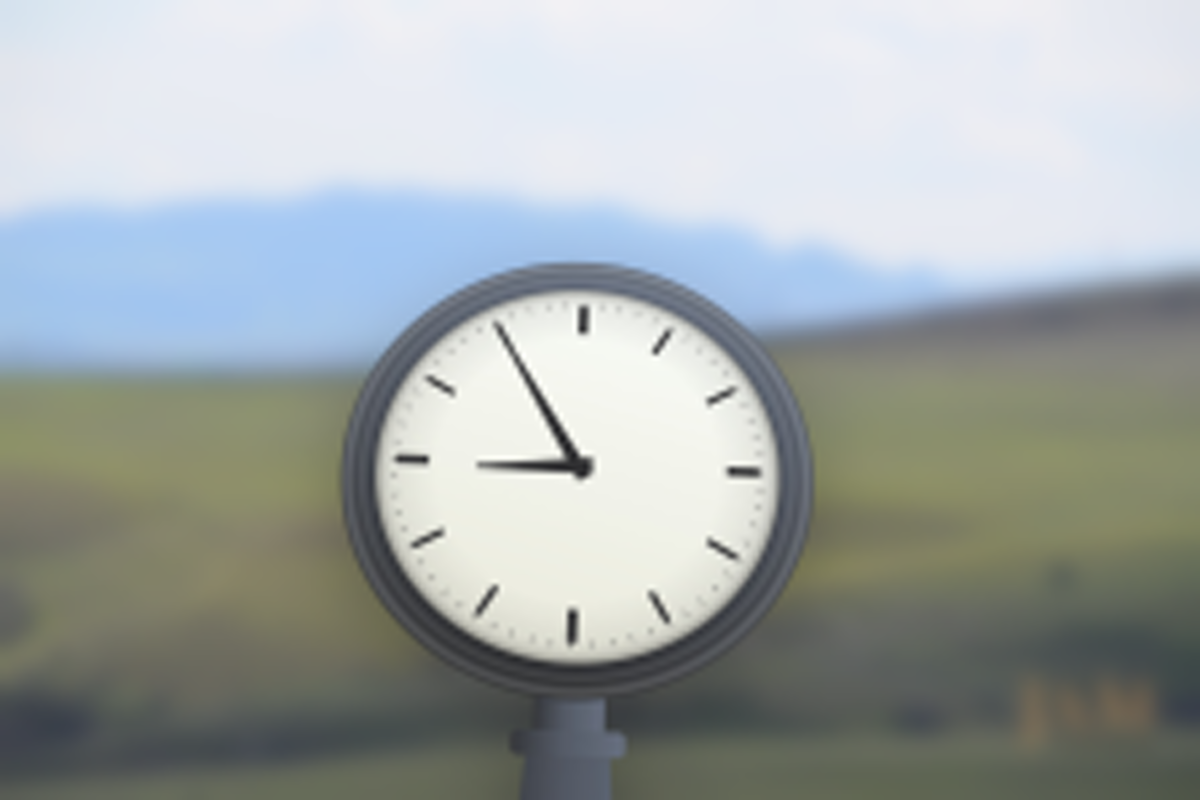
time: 8:55
